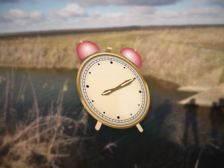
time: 8:10
